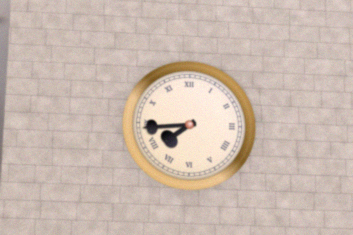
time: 7:44
